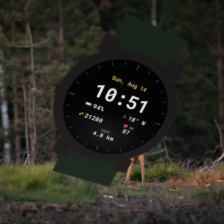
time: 10:51
